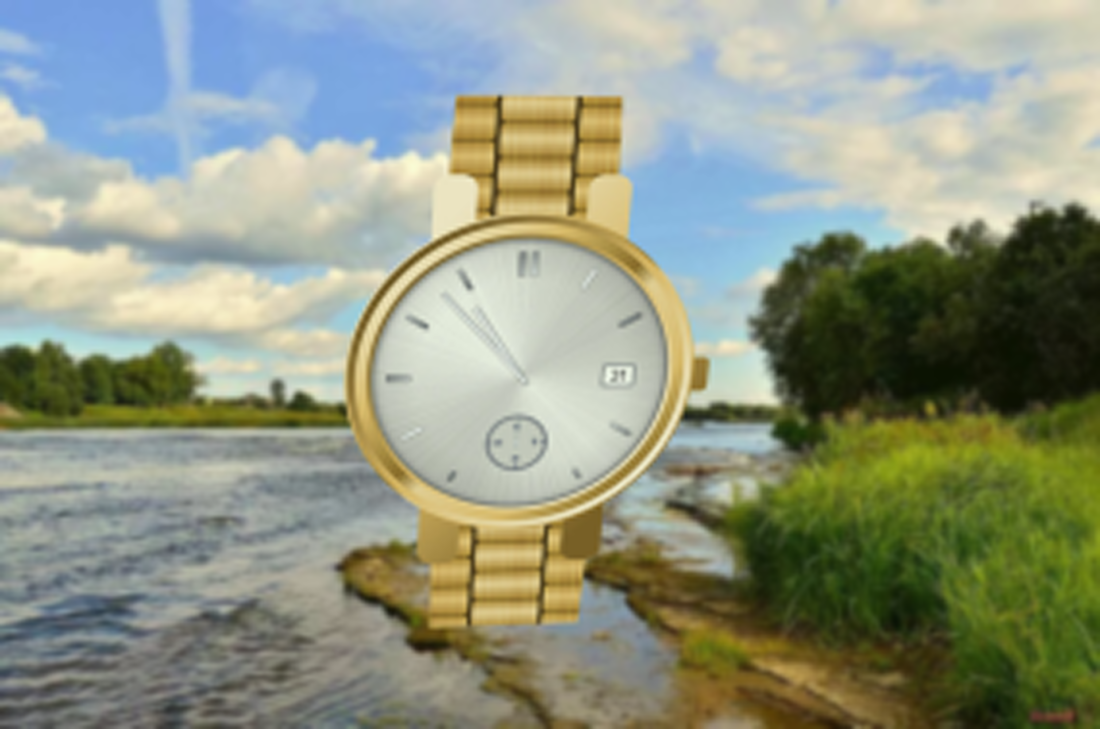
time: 10:53
